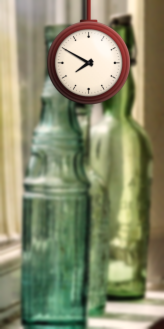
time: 7:50
